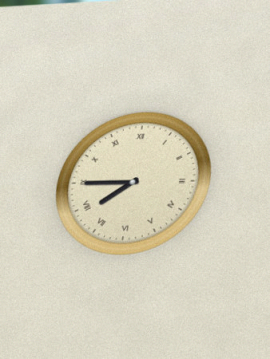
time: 7:45
